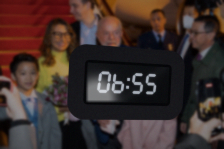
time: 6:55
